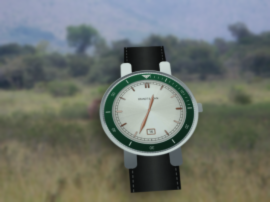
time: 12:34
